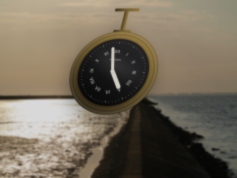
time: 4:58
